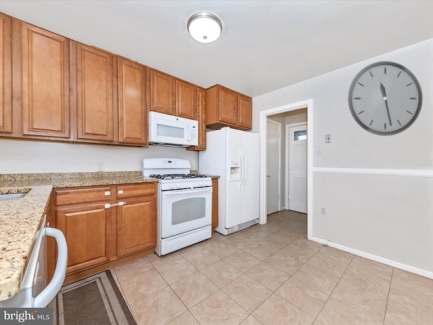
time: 11:28
